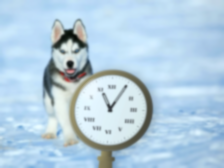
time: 11:05
